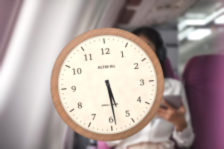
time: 5:29
